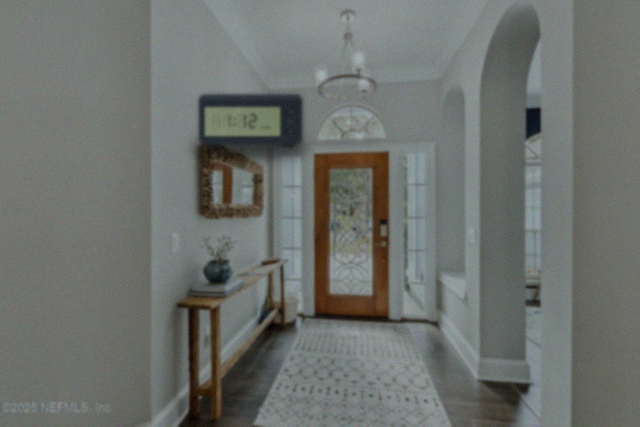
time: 1:12
